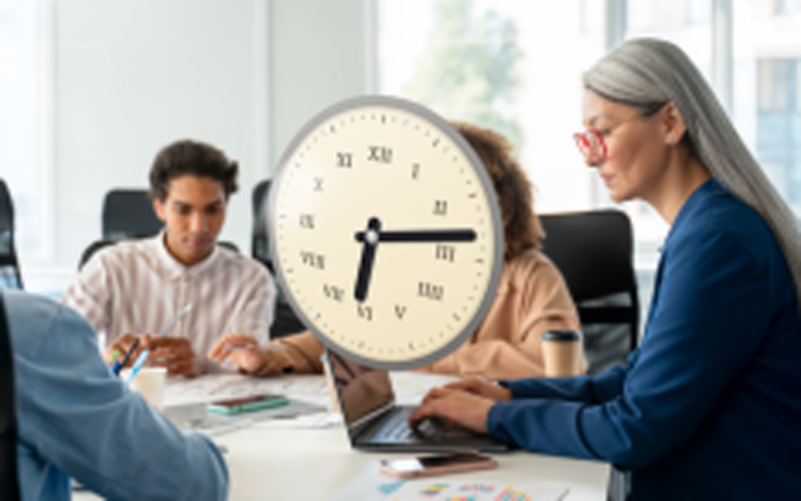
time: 6:13
